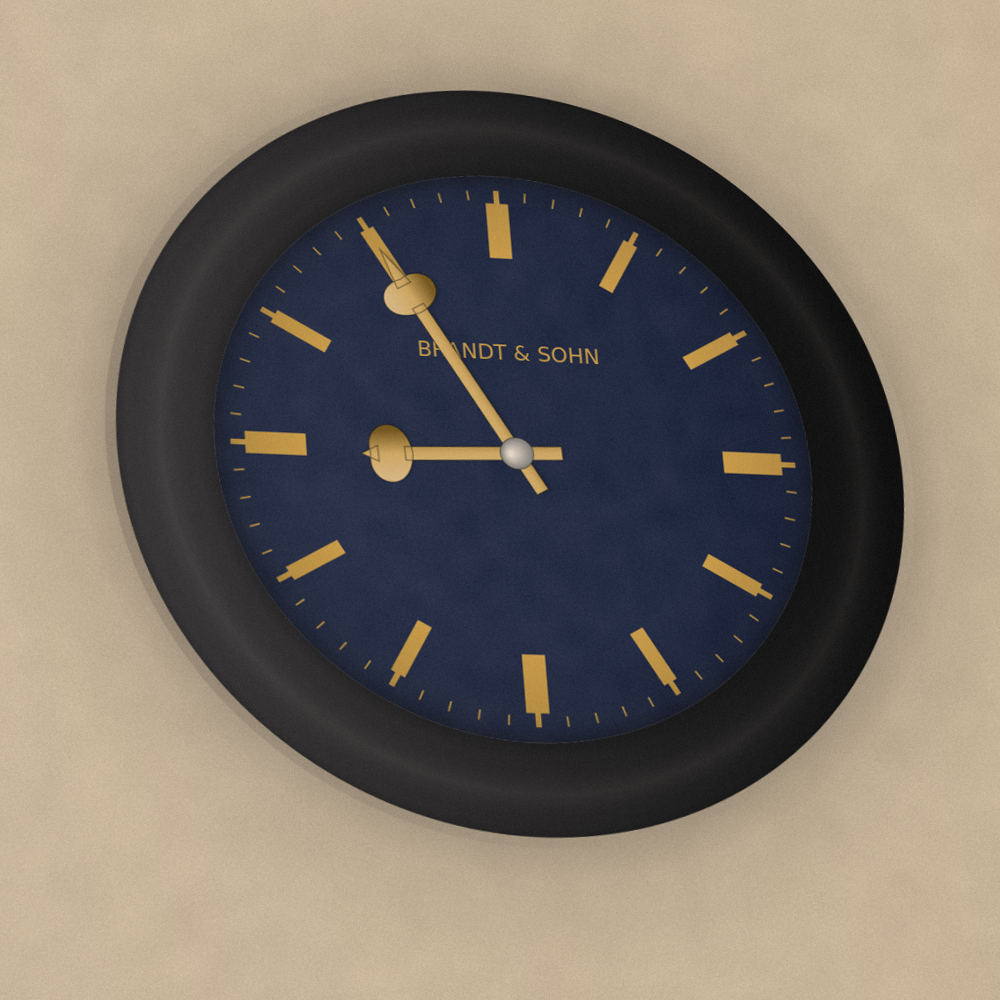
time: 8:55
